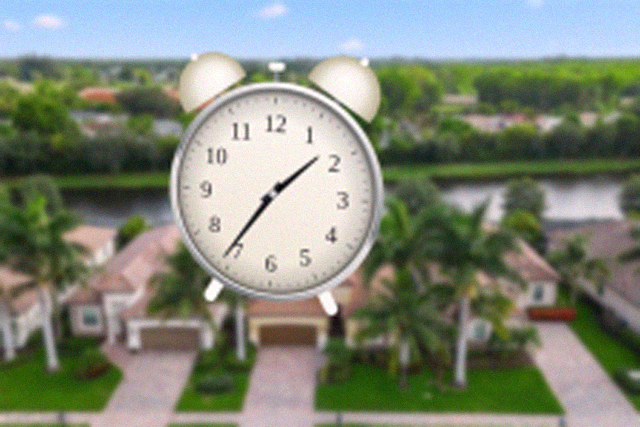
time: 1:36
